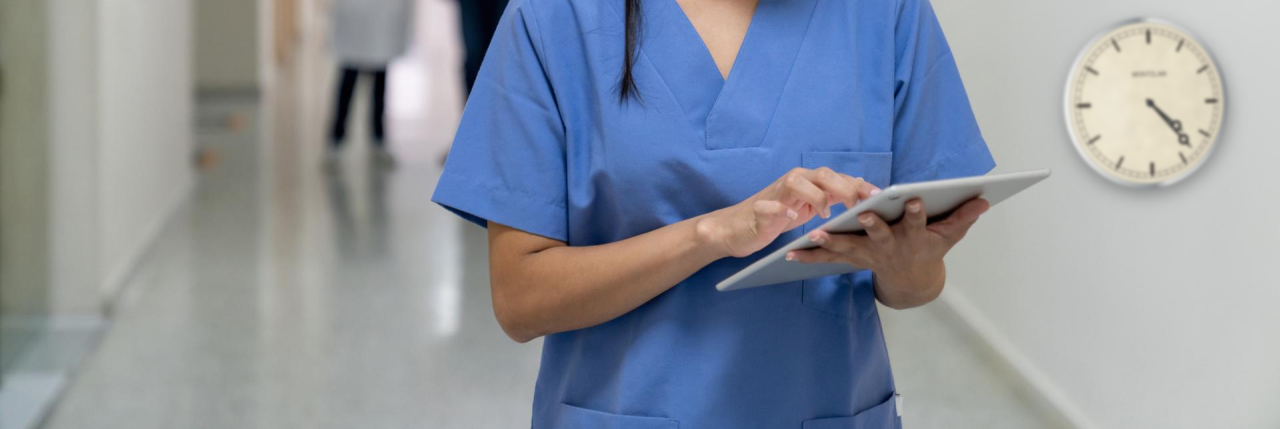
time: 4:23
